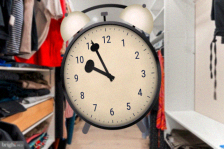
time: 9:56
